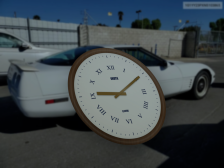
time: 9:10
